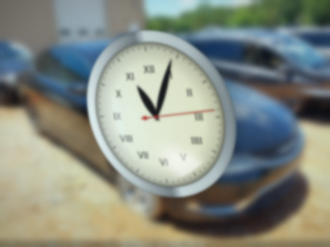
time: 11:04:14
